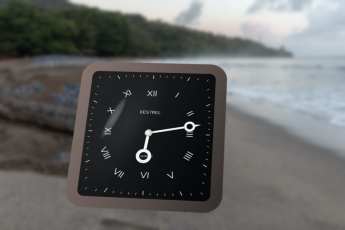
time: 6:13
